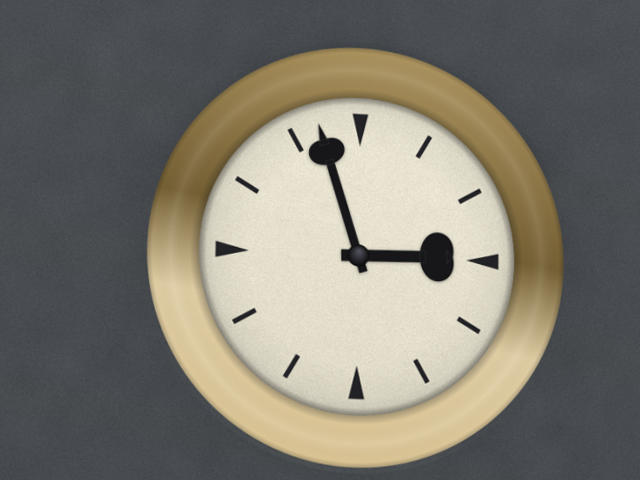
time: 2:57
